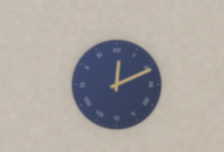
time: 12:11
